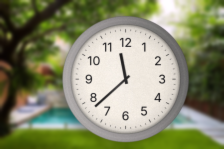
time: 11:38
